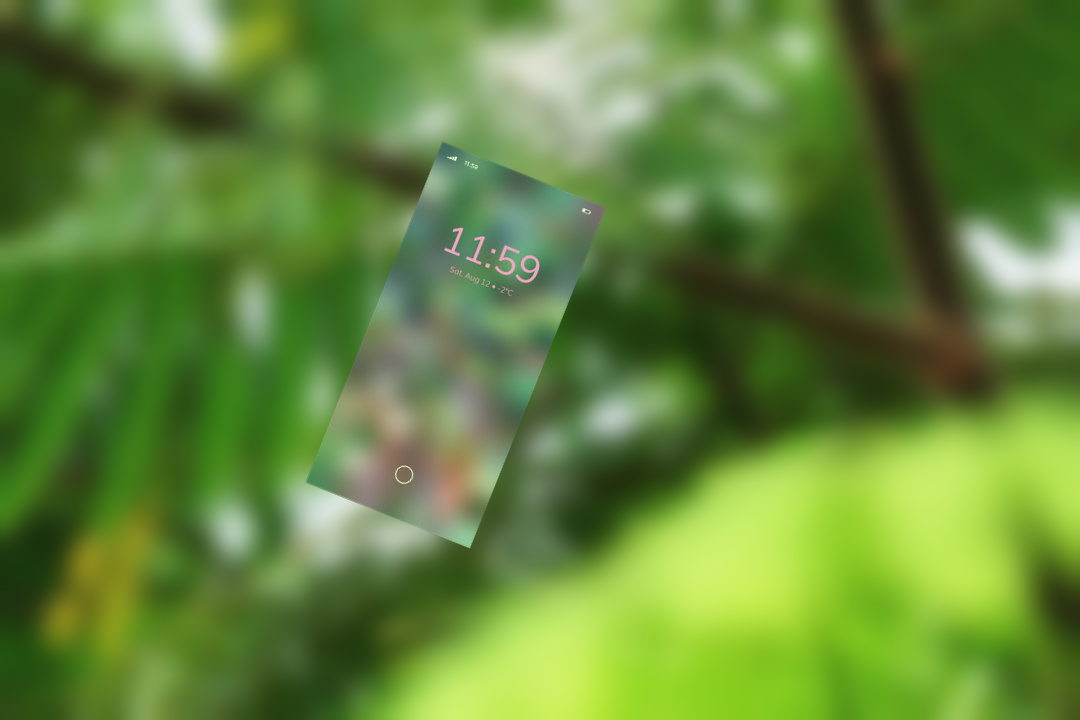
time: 11:59
